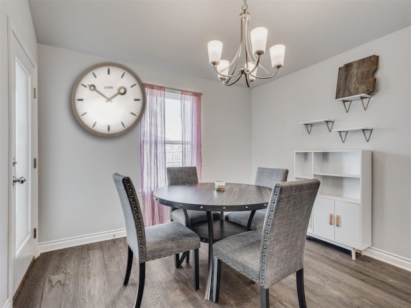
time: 1:51
